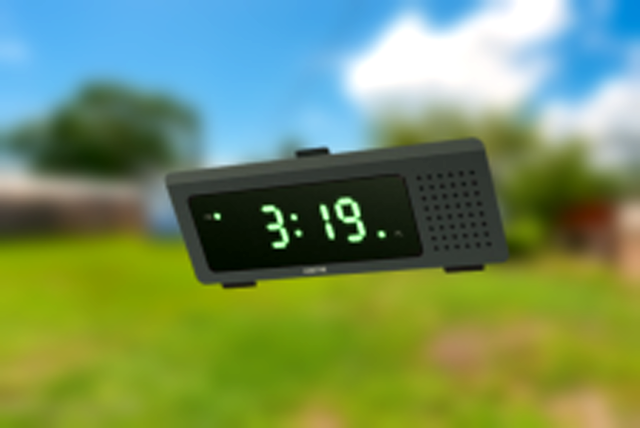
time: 3:19
